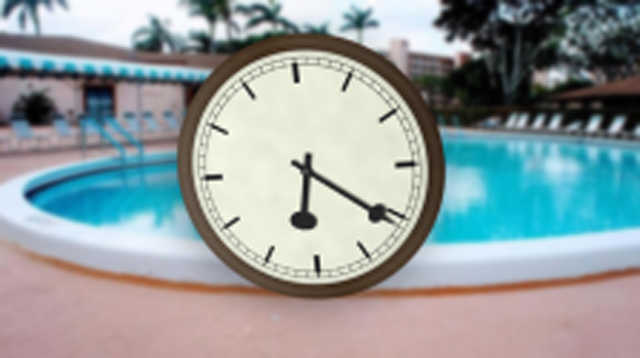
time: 6:21
